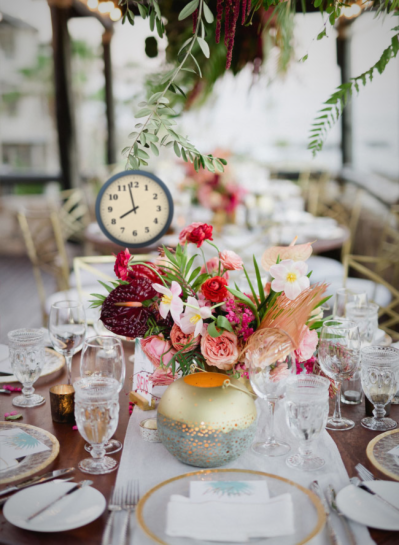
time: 7:58
